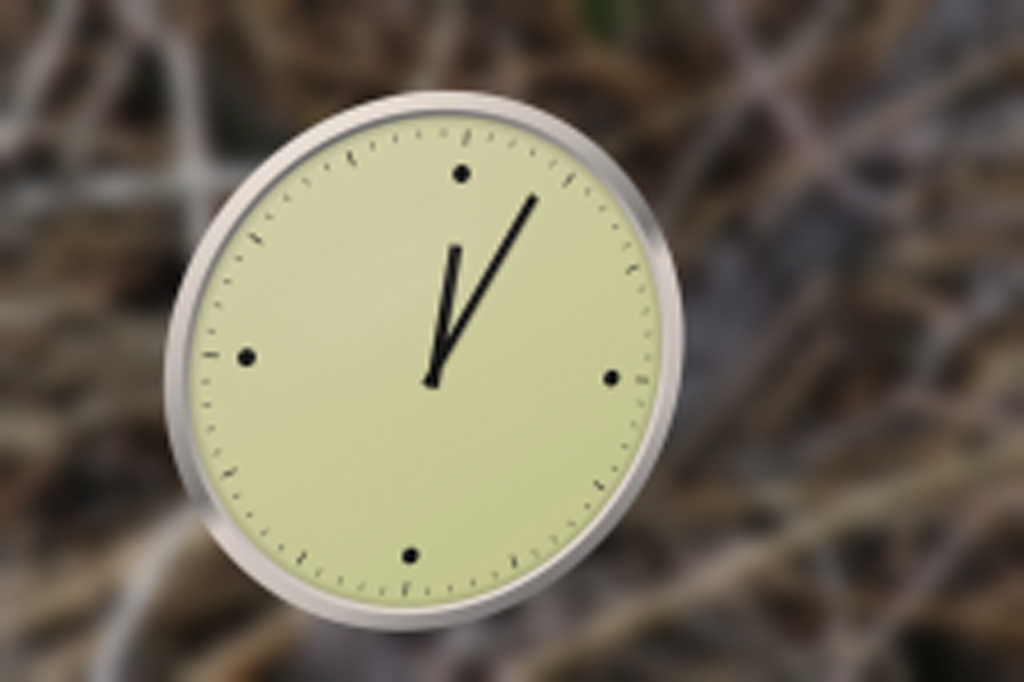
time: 12:04
